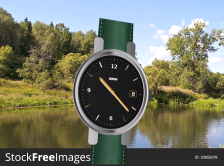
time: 10:22
